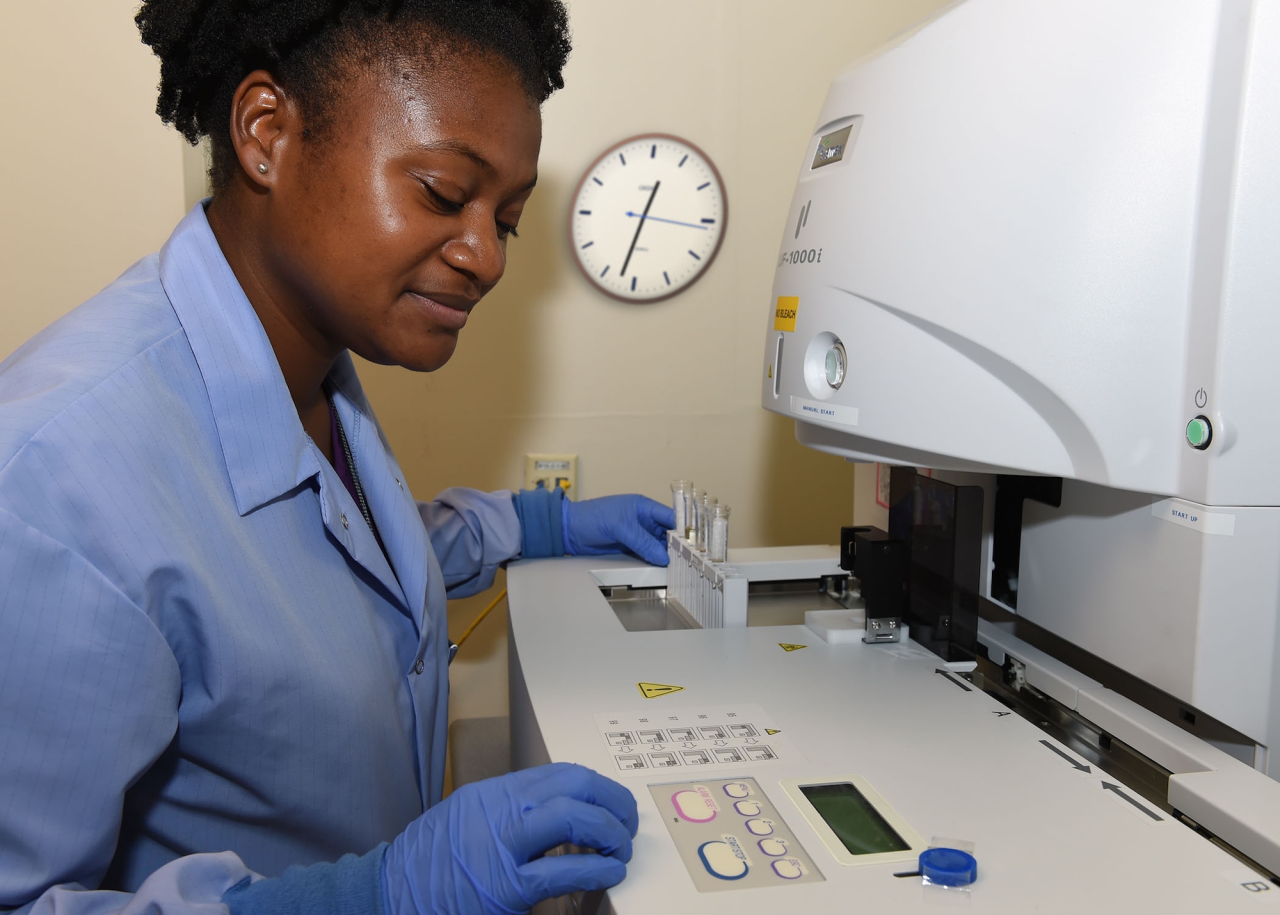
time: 12:32:16
